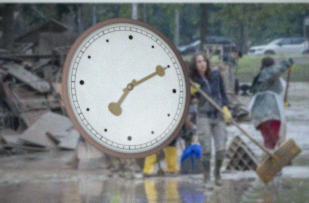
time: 7:10
